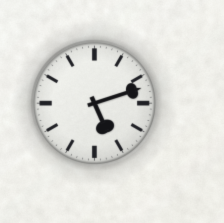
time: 5:12
